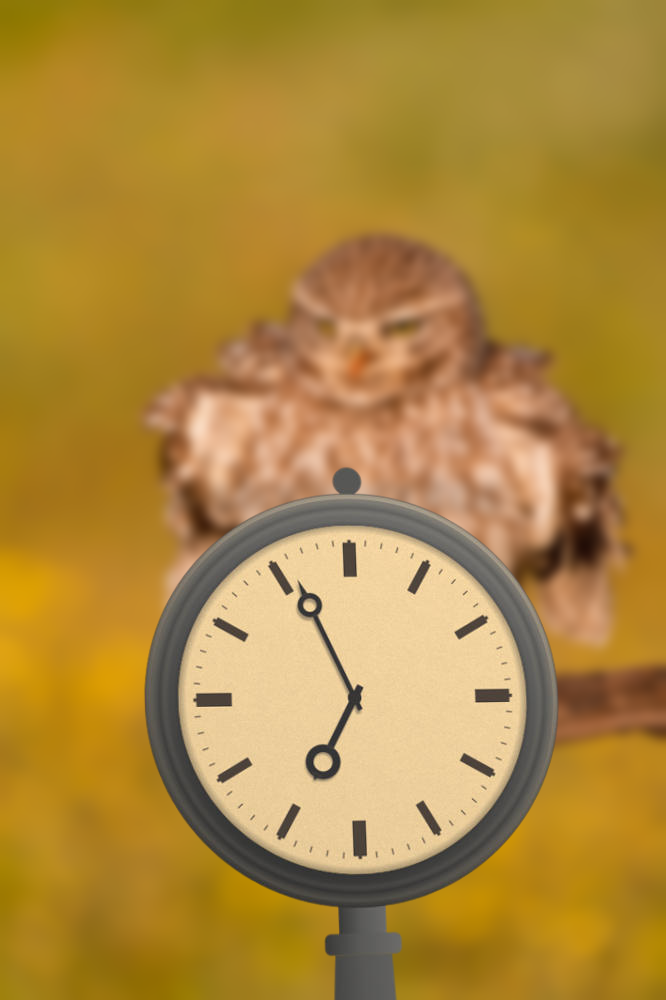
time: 6:56
